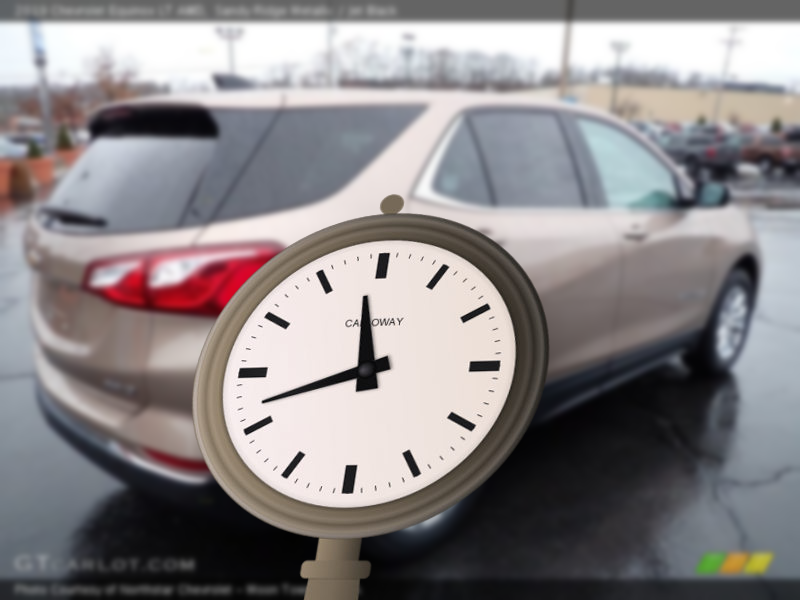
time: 11:42
